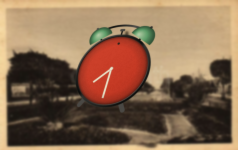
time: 7:30
